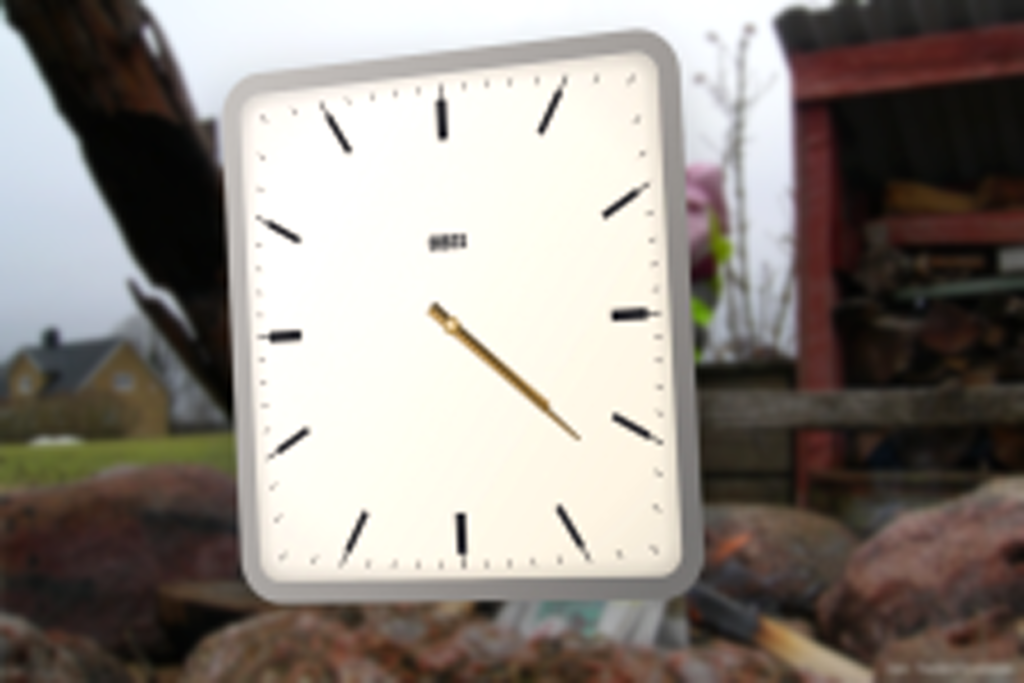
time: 4:22
